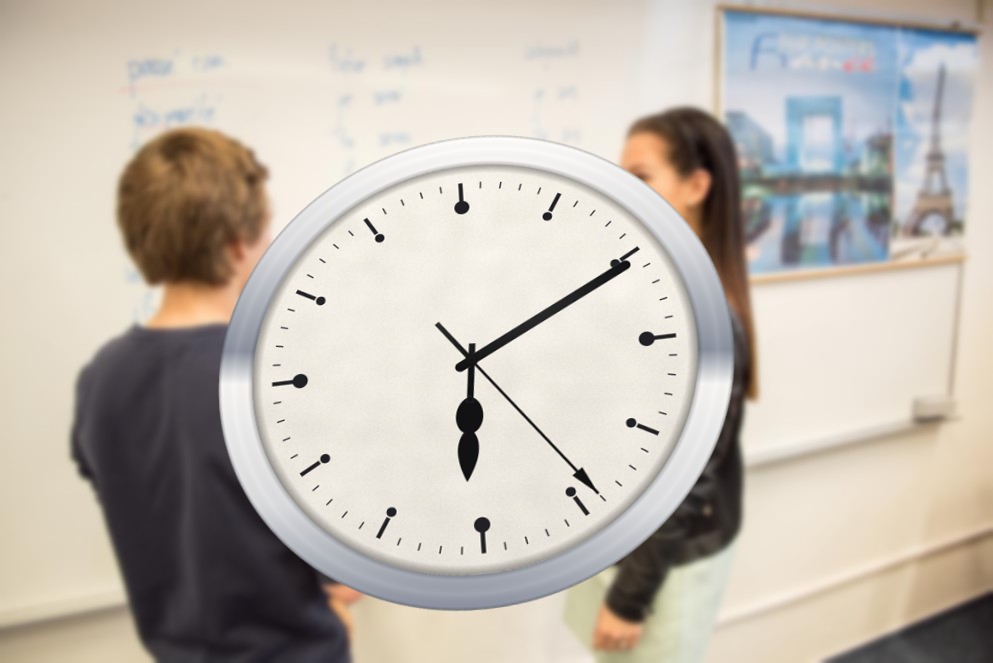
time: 6:10:24
